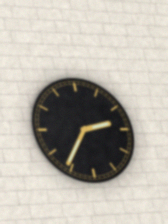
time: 2:36
